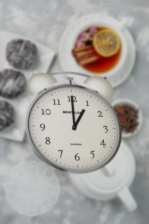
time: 1:00
